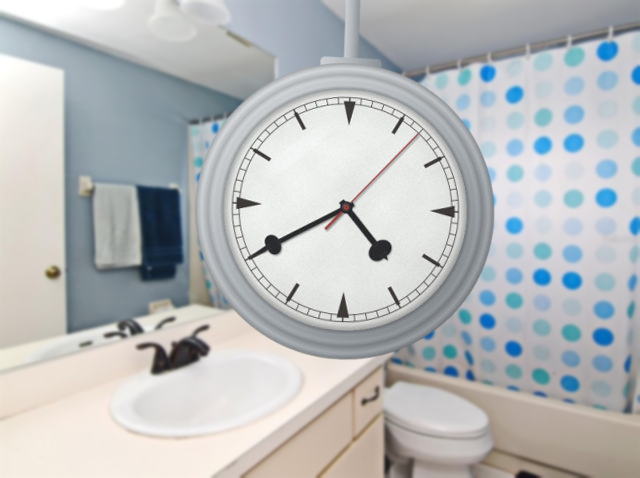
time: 4:40:07
